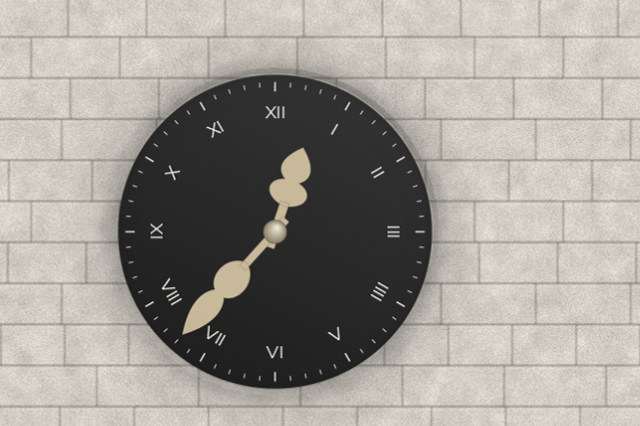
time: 12:37
